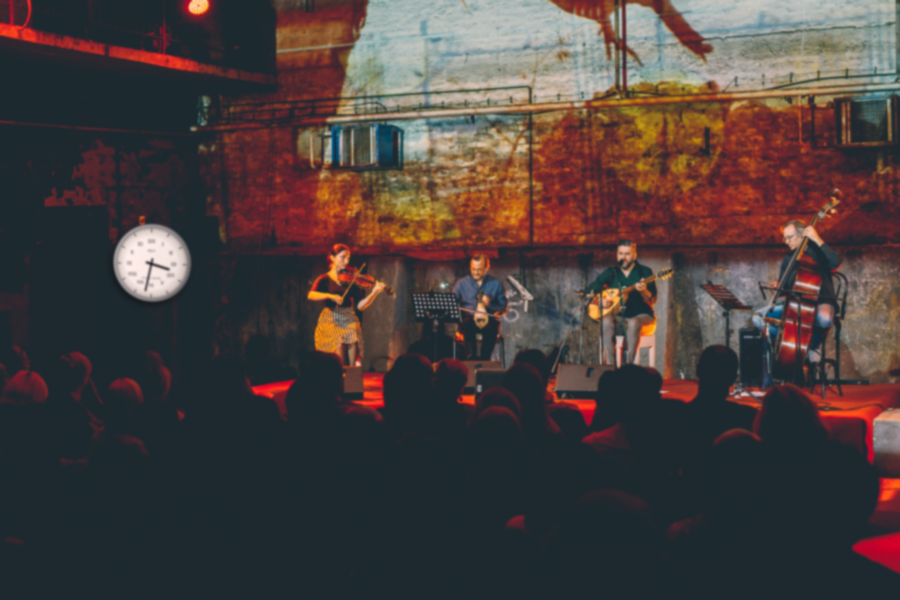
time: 3:32
